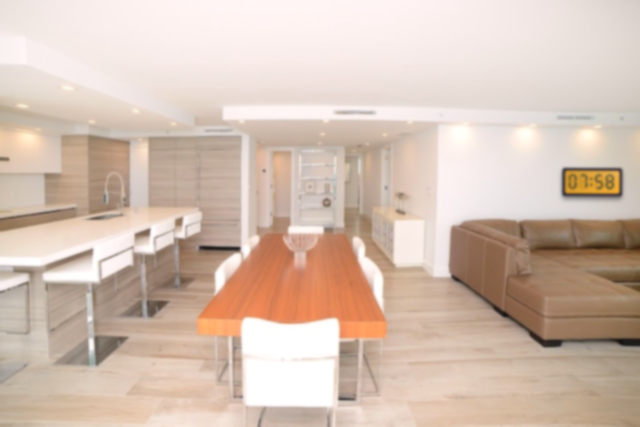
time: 7:58
